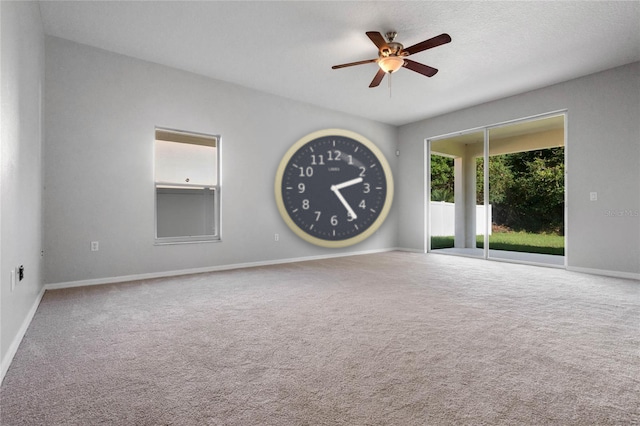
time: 2:24
